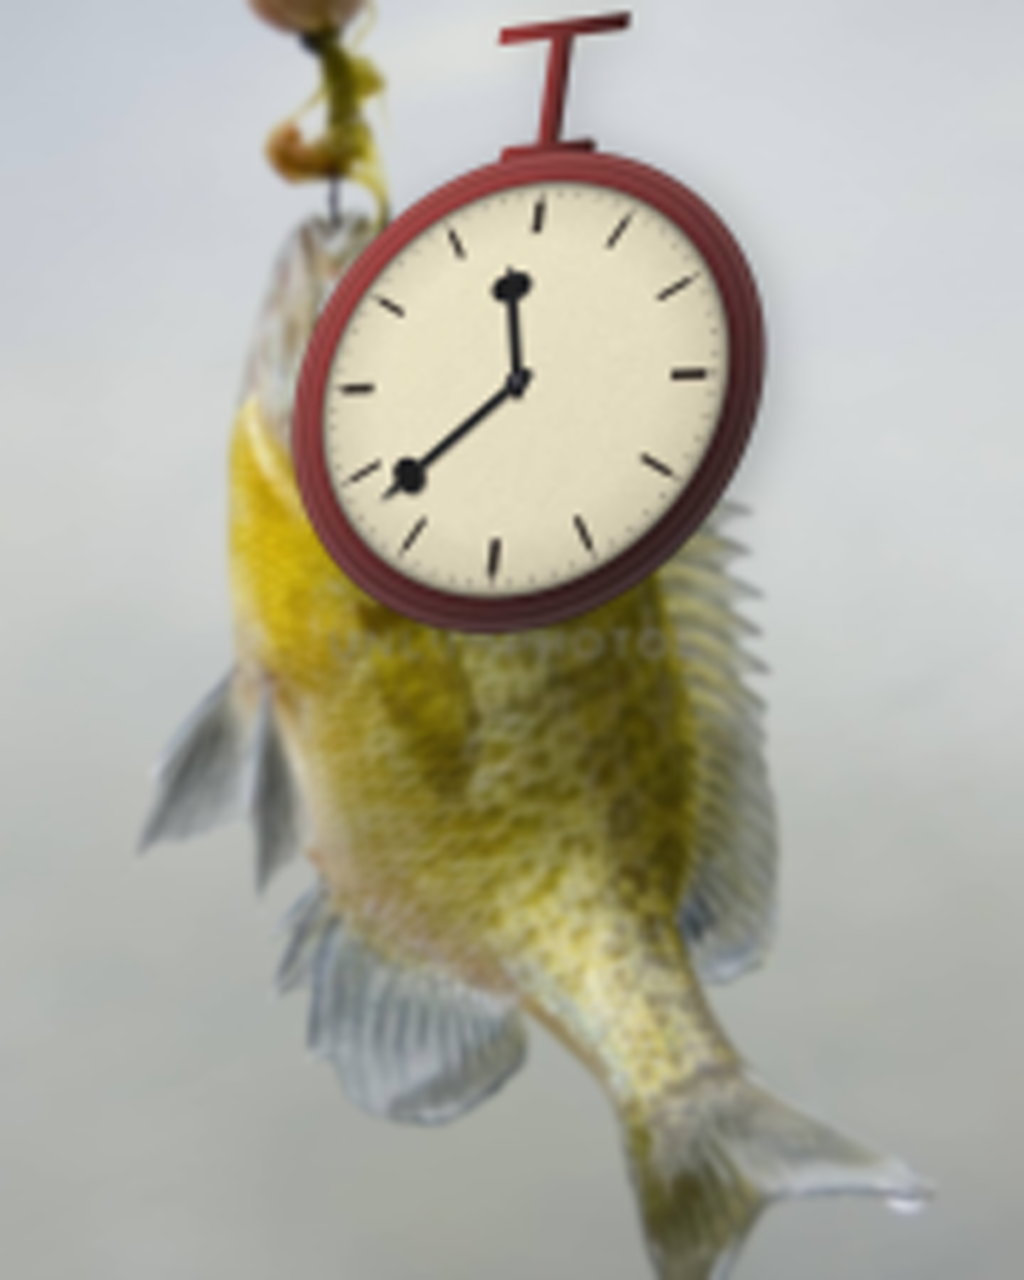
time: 11:38
